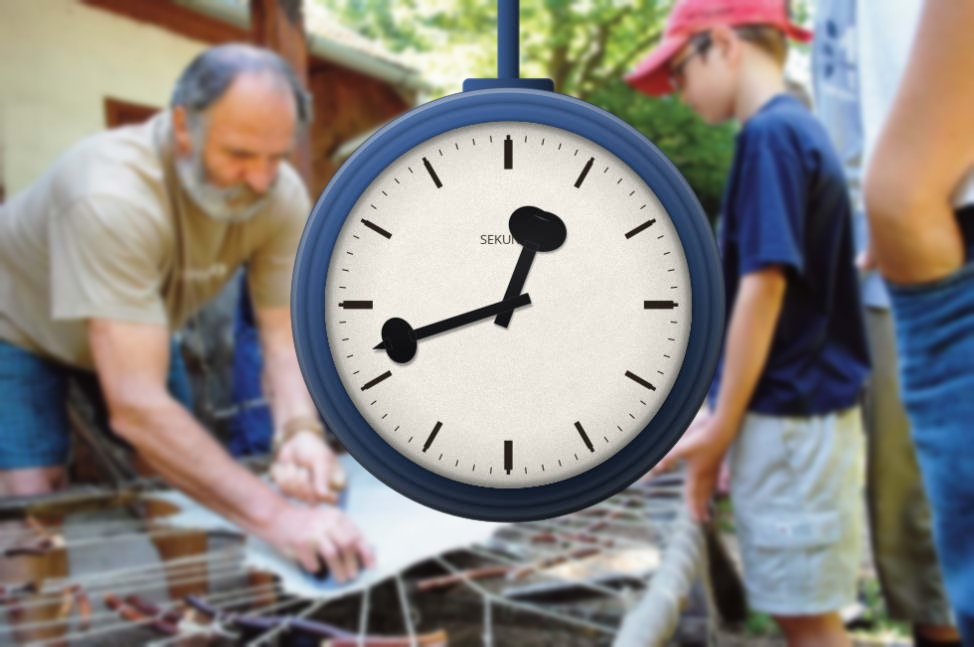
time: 12:42
